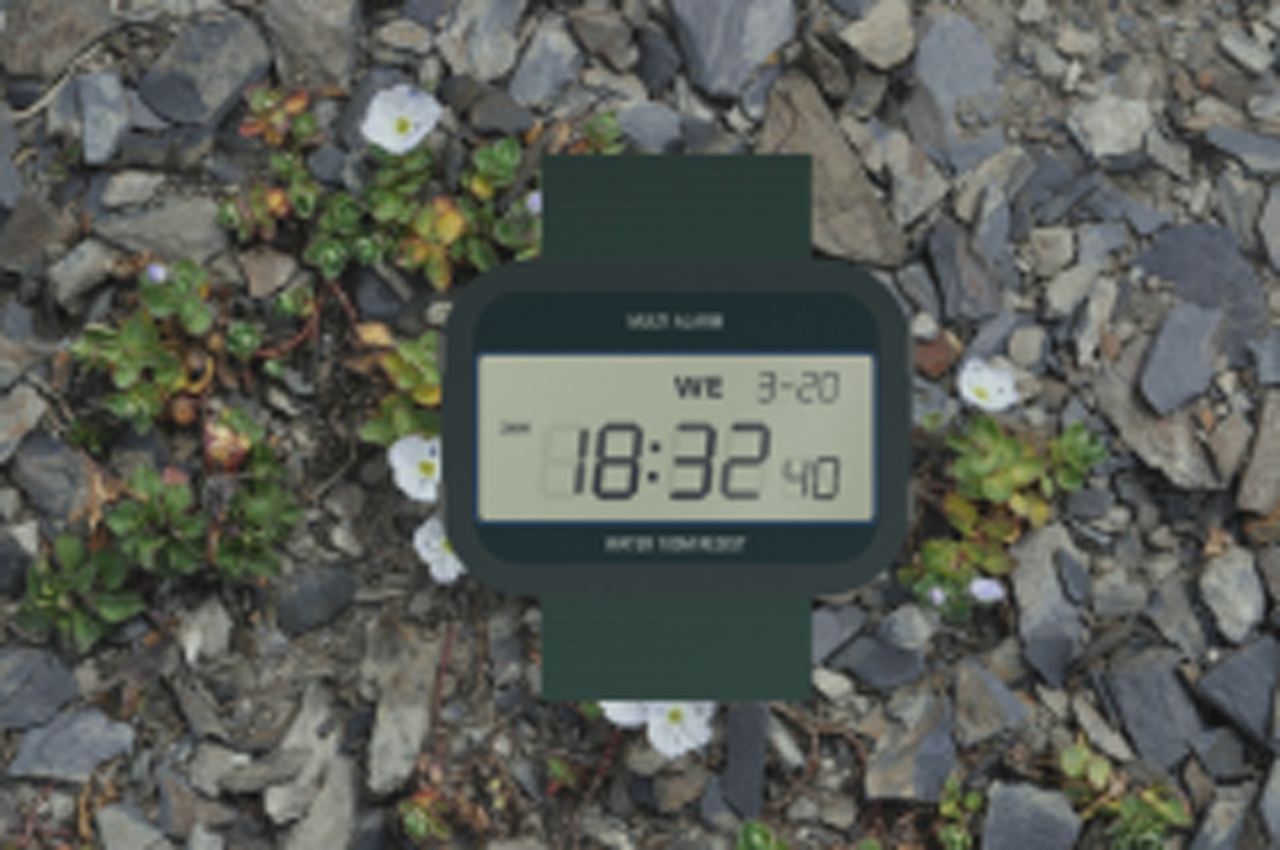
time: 18:32:40
